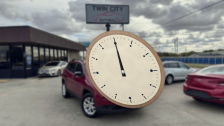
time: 12:00
